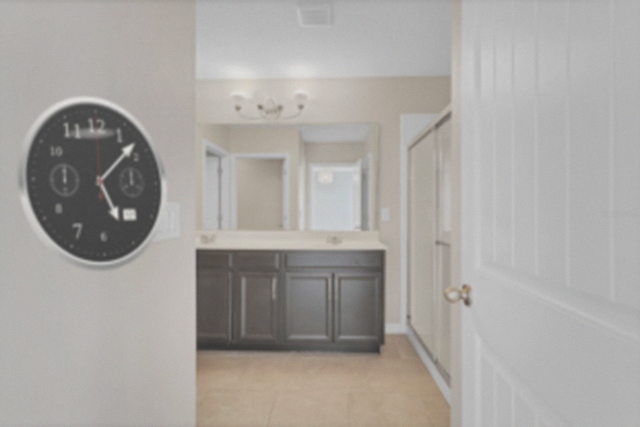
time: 5:08
